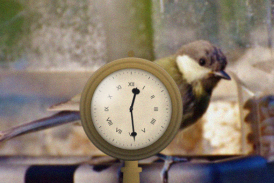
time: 12:29
